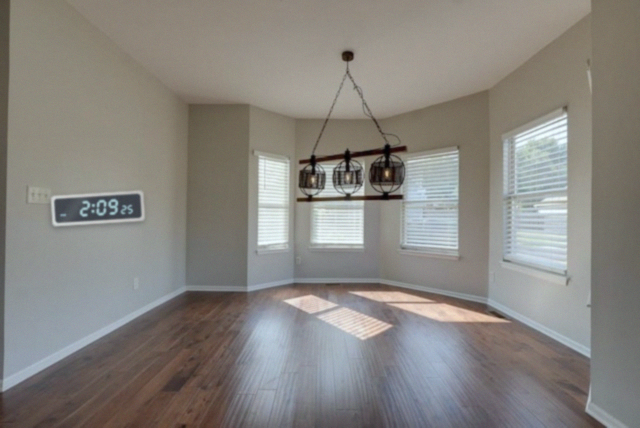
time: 2:09
